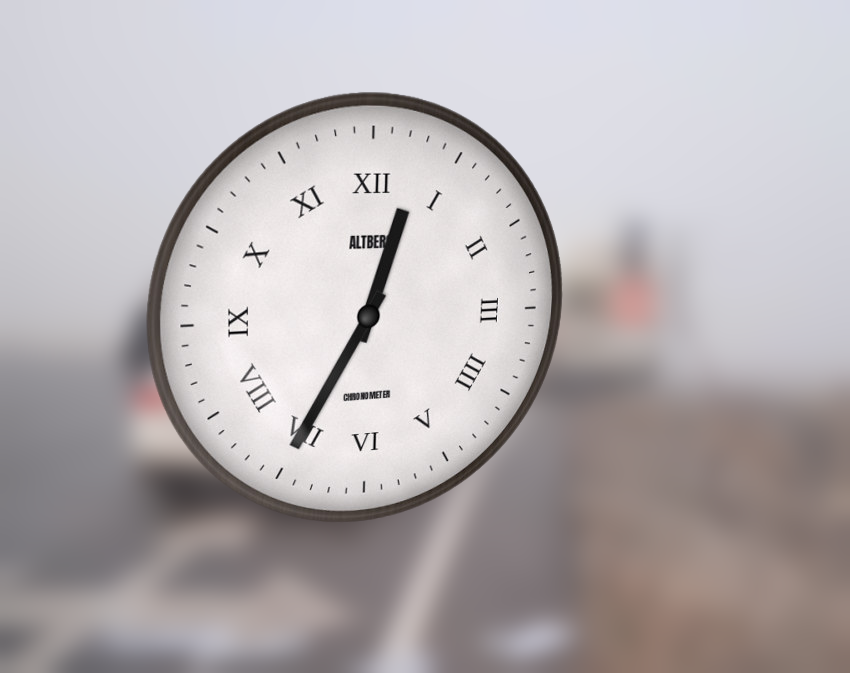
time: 12:35
